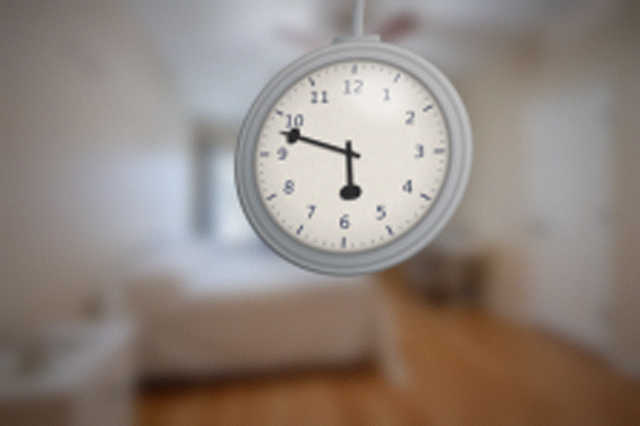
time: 5:48
